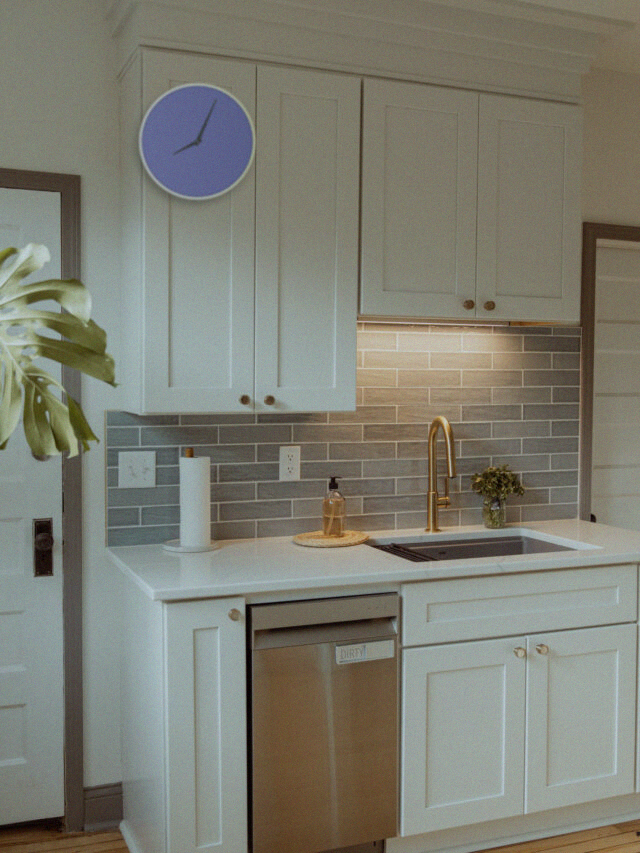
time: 8:04
